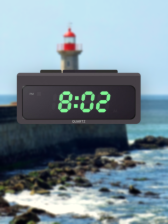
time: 8:02
